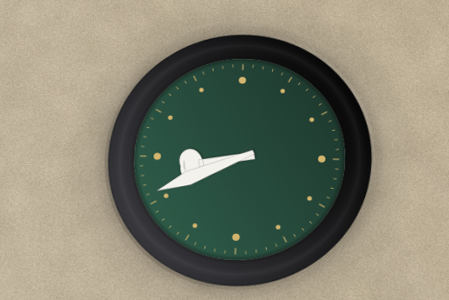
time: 8:41
